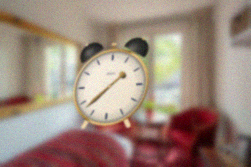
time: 1:38
